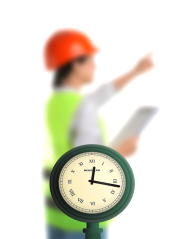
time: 12:17
